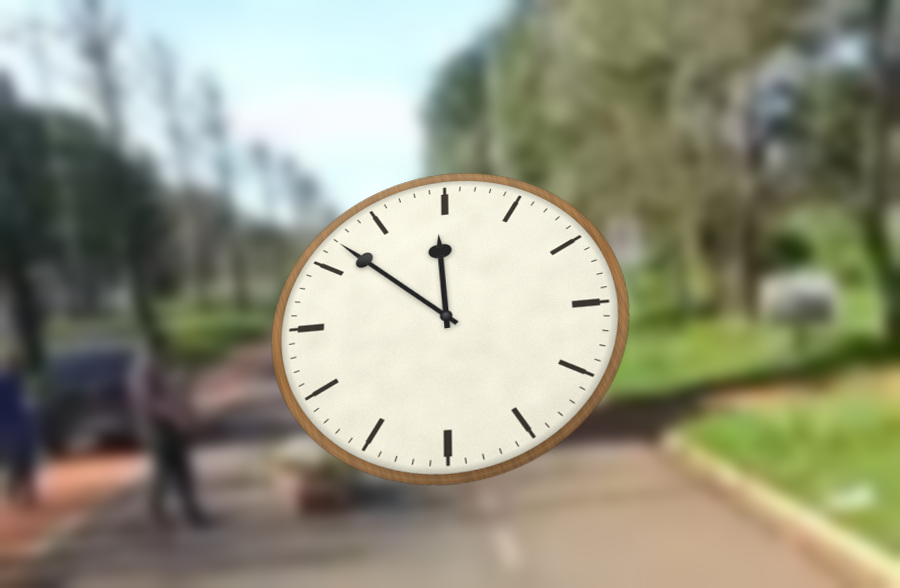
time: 11:52
